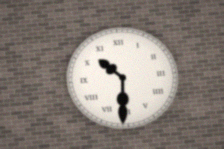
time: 10:31
